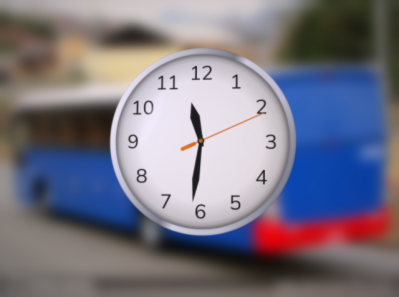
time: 11:31:11
